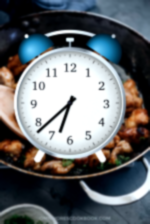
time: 6:38
